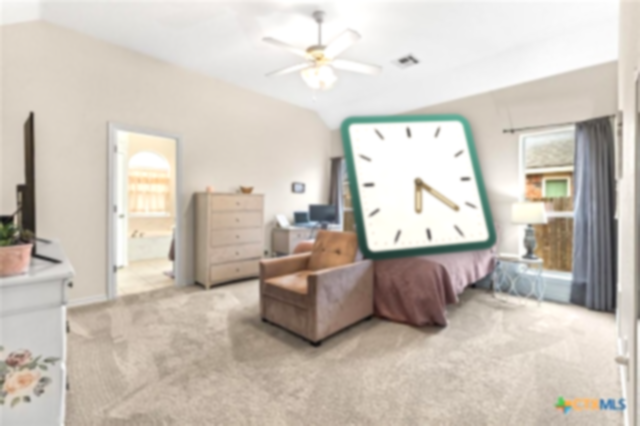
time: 6:22
